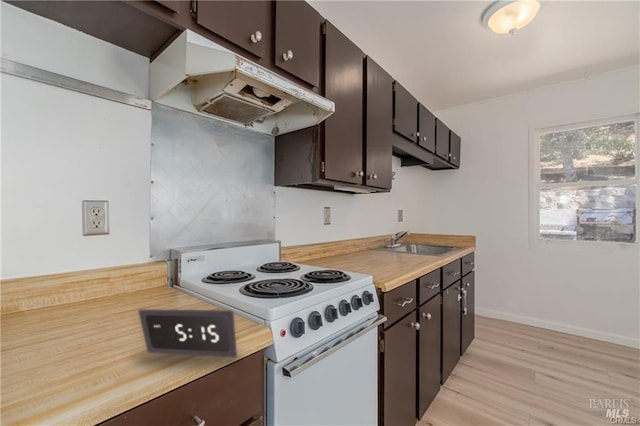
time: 5:15
